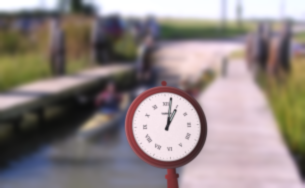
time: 1:02
